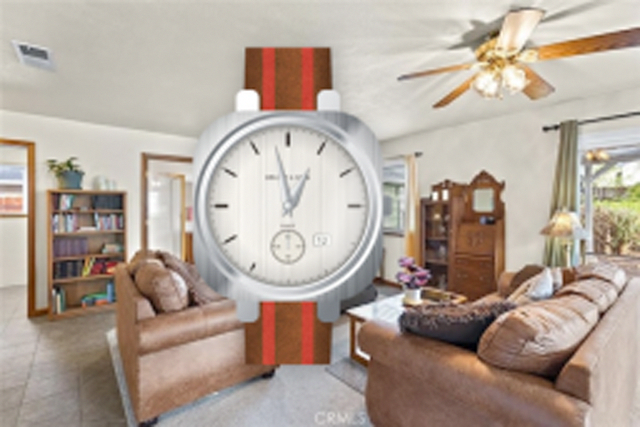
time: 12:58
